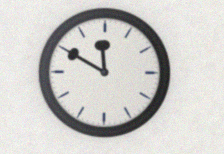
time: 11:50
